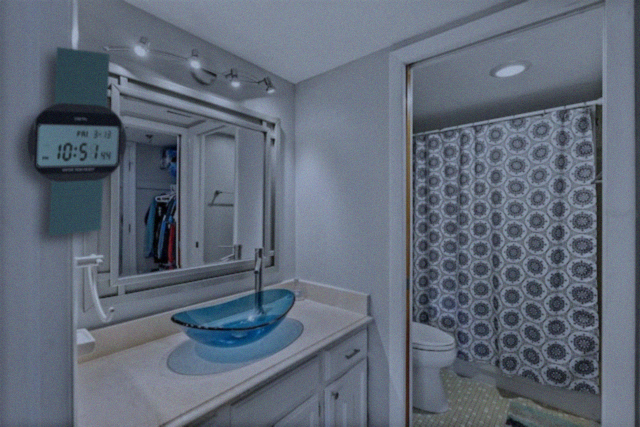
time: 10:51
